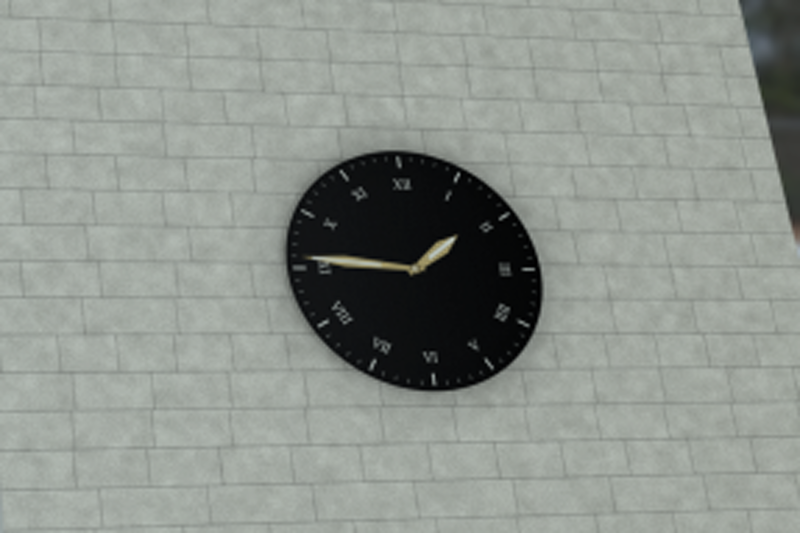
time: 1:46
